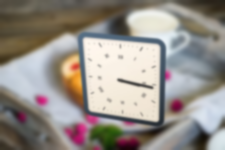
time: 3:16
